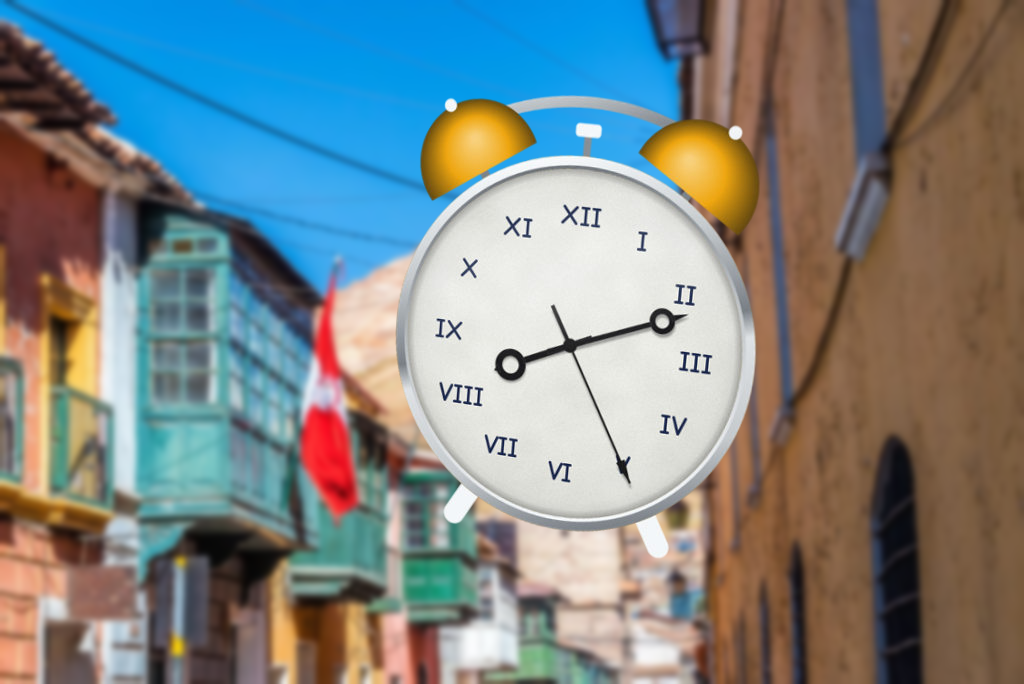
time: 8:11:25
